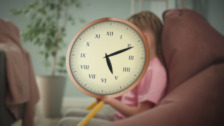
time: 5:11
